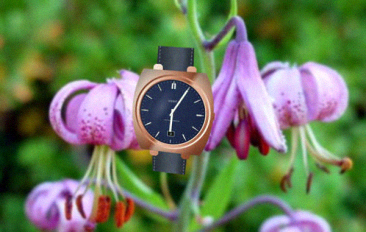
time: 6:05
